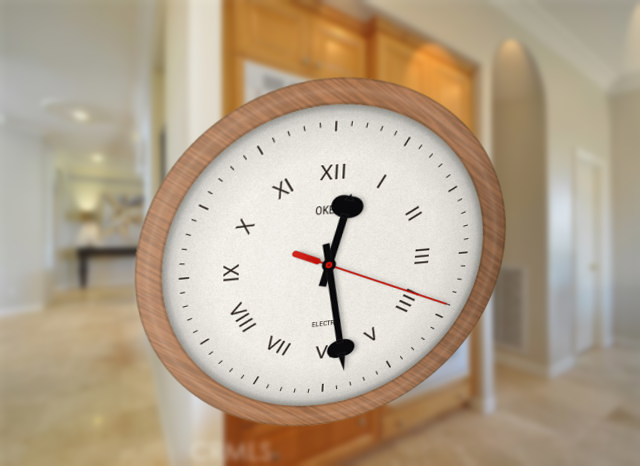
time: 12:28:19
